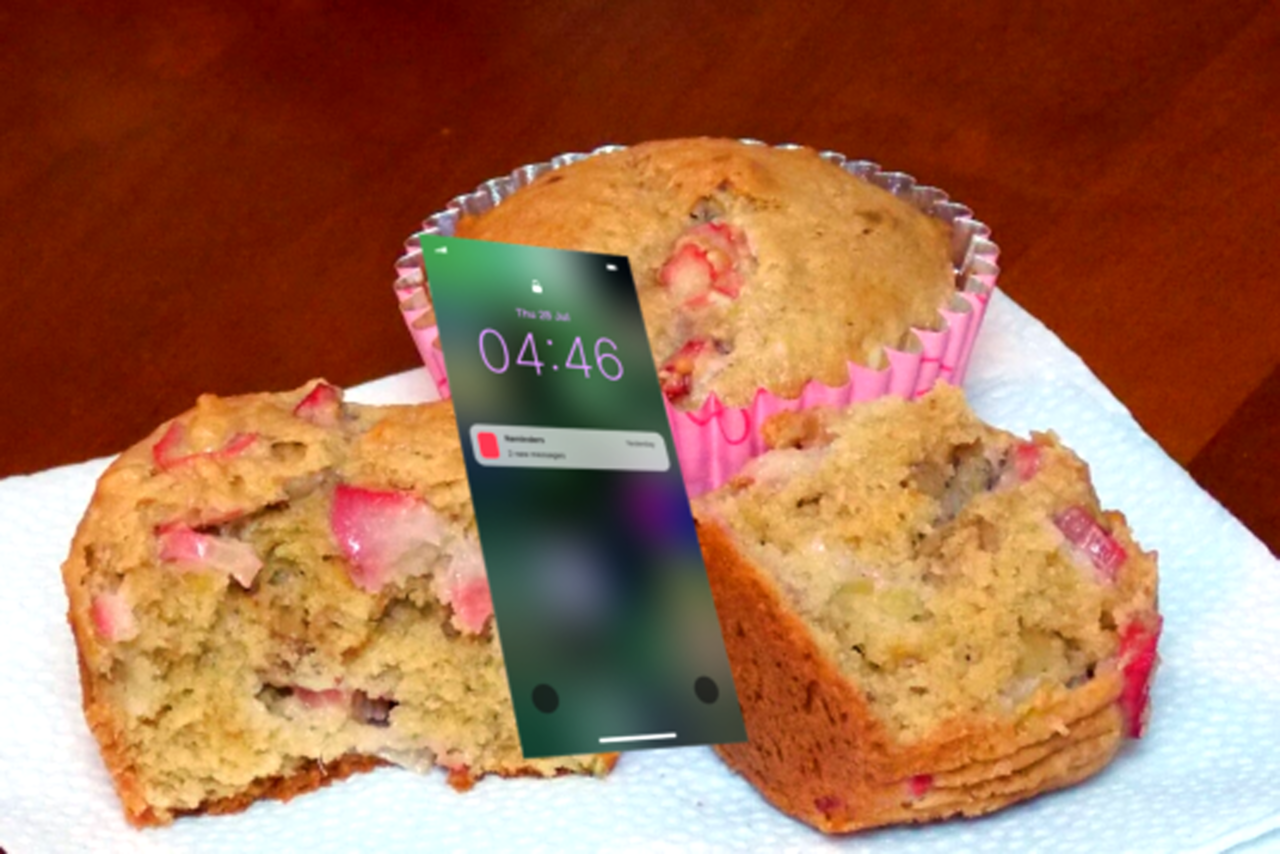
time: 4:46
